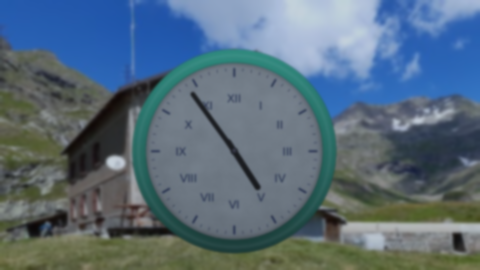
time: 4:54
